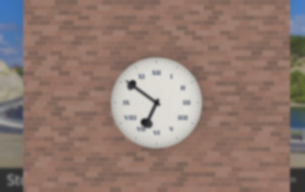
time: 6:51
